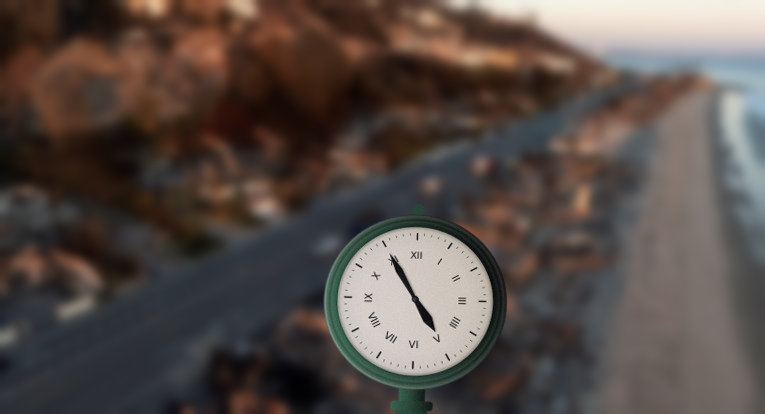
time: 4:55
